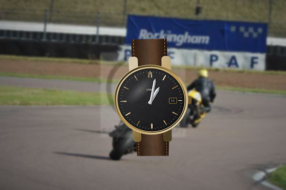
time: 1:02
